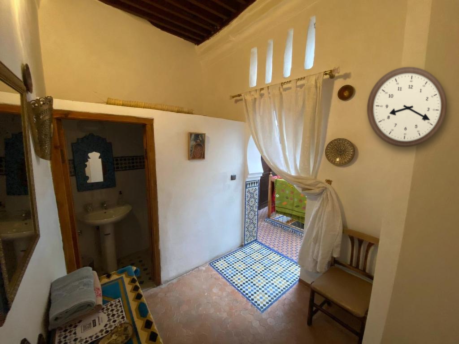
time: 8:19
